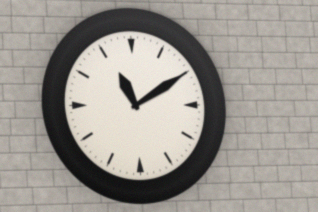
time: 11:10
